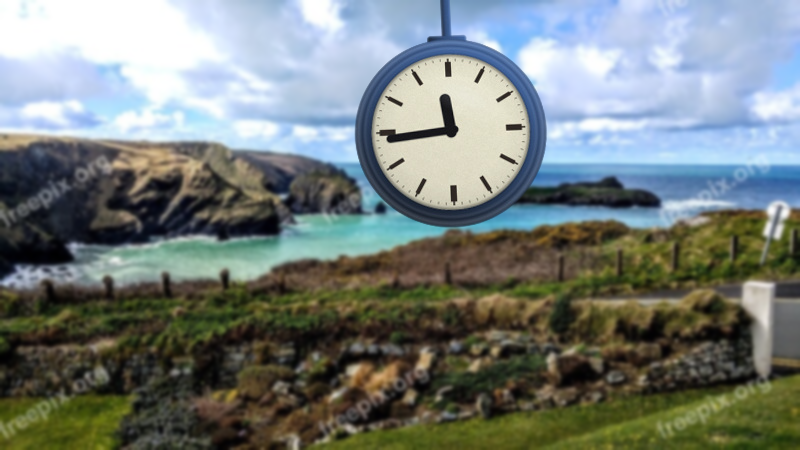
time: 11:44
